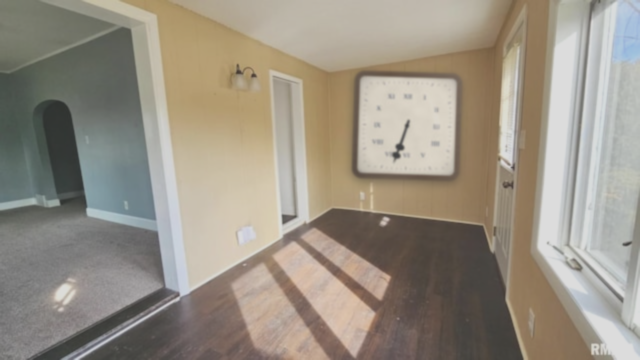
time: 6:33
